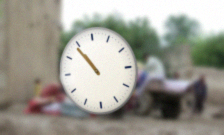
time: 10:54
